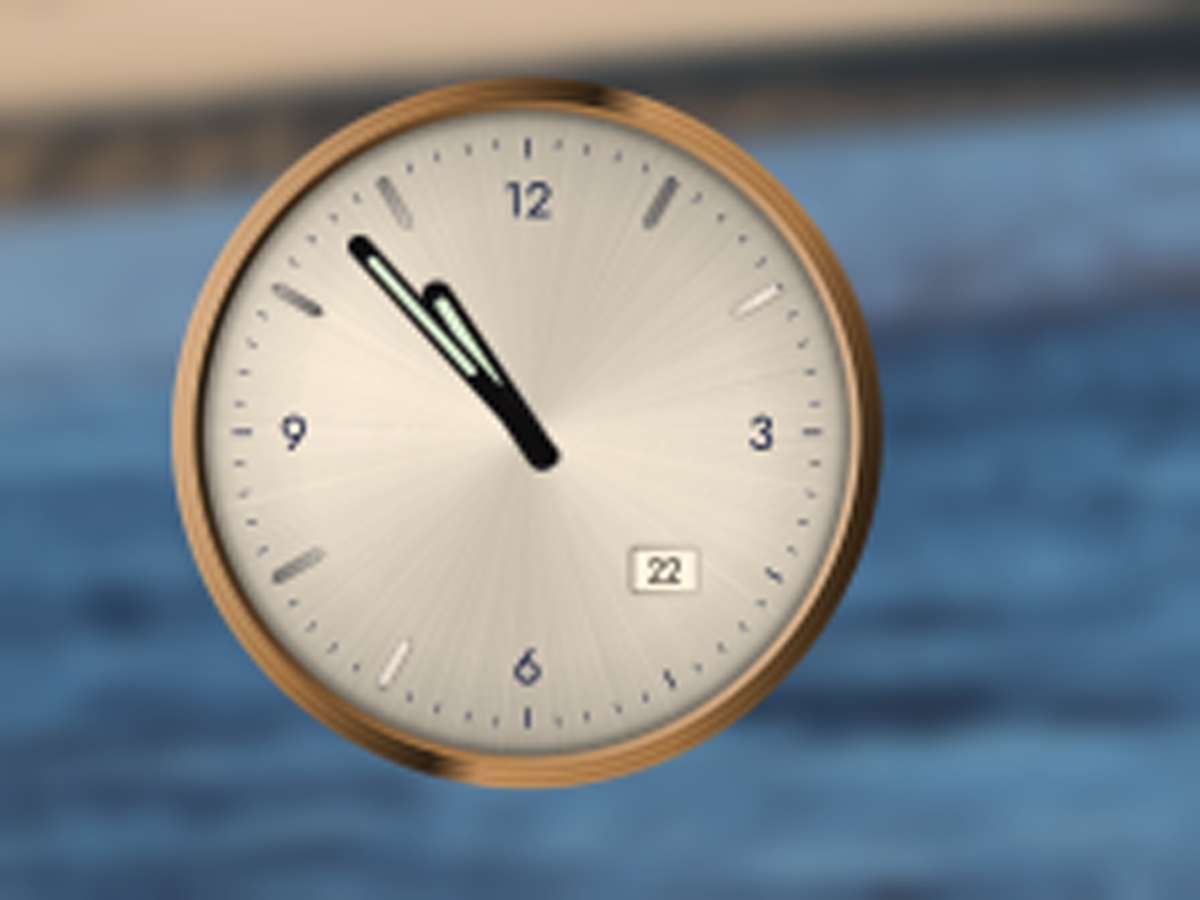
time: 10:53
